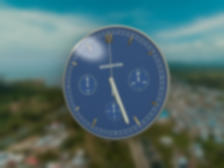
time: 5:27
